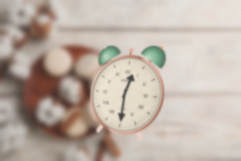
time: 12:30
